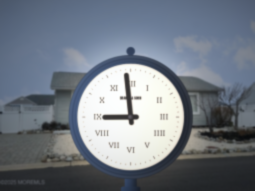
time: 8:59
